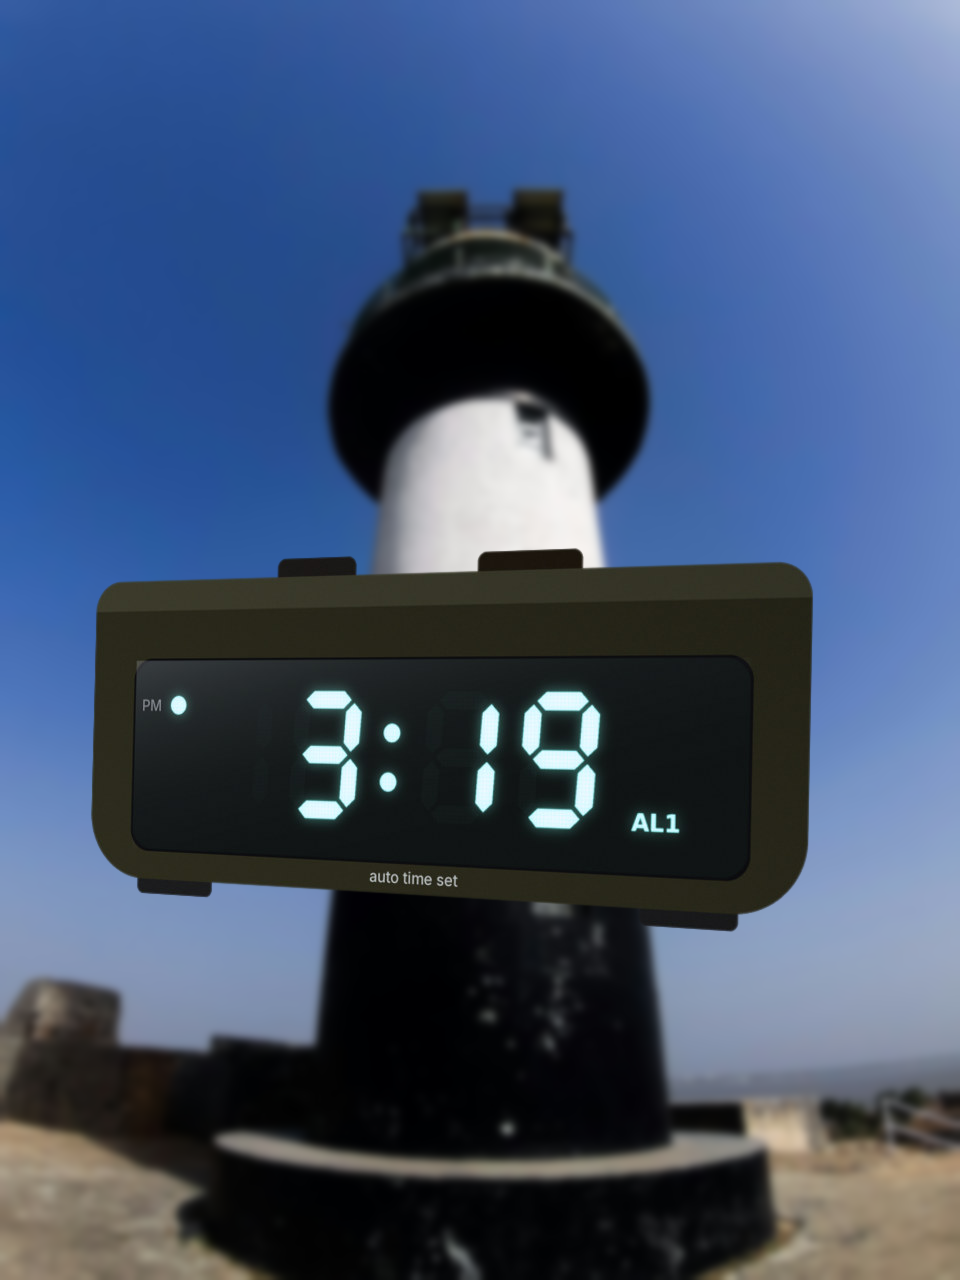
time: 3:19
